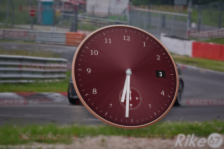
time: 6:31
